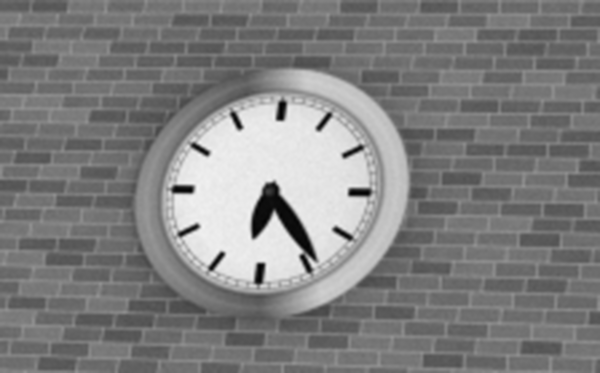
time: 6:24
